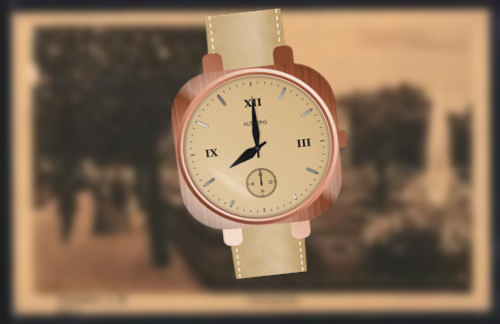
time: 8:00
